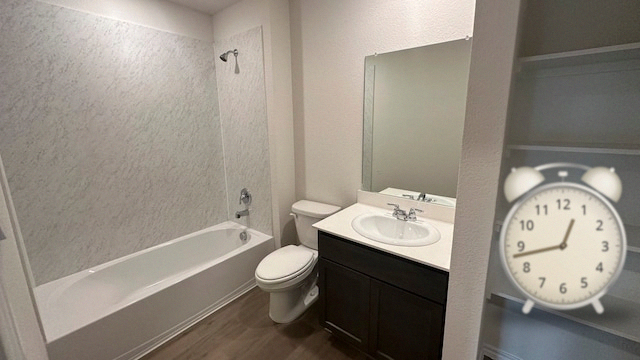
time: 12:43
